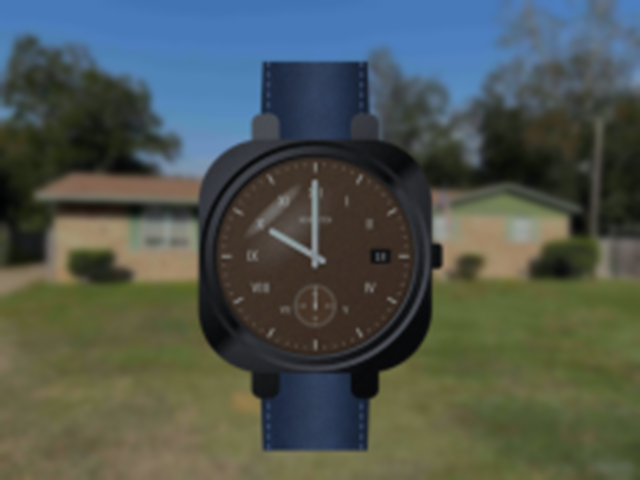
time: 10:00
